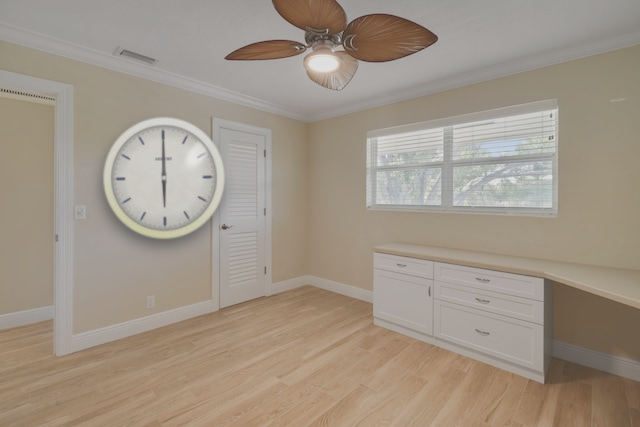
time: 6:00
